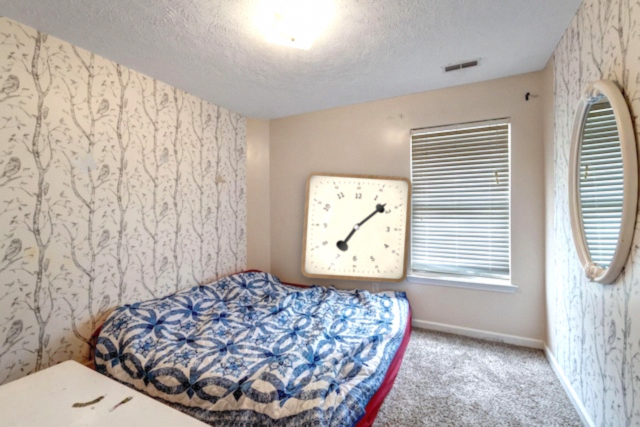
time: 7:08
